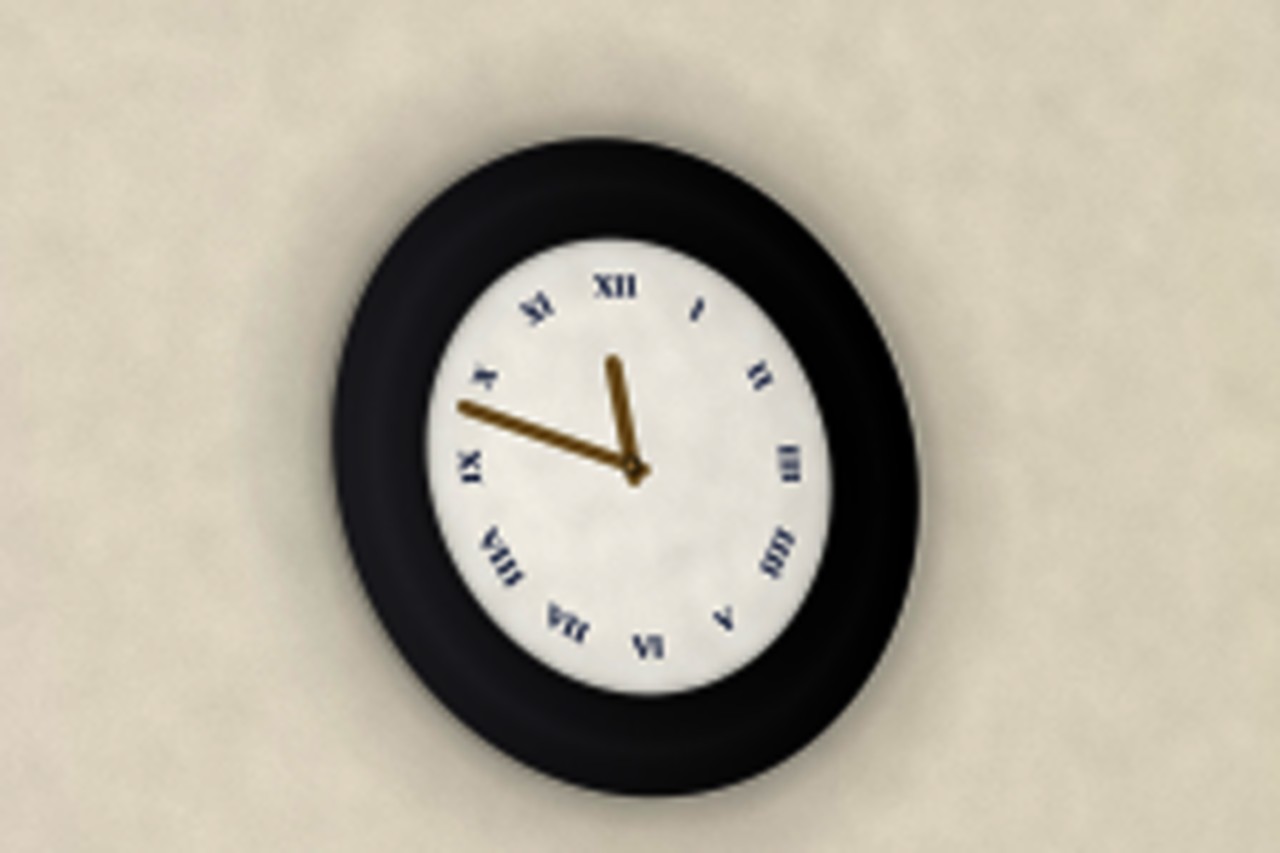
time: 11:48
